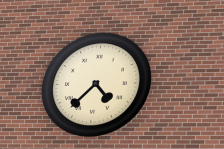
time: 4:37
